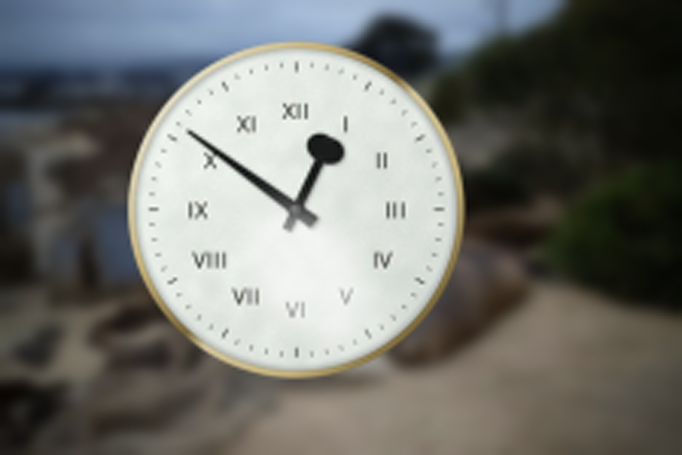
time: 12:51
